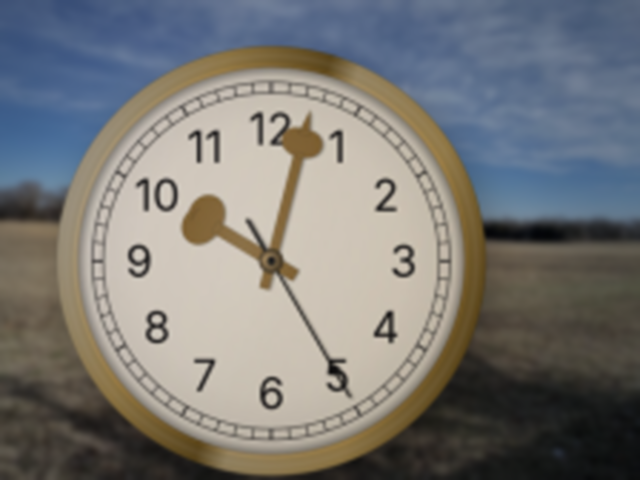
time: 10:02:25
